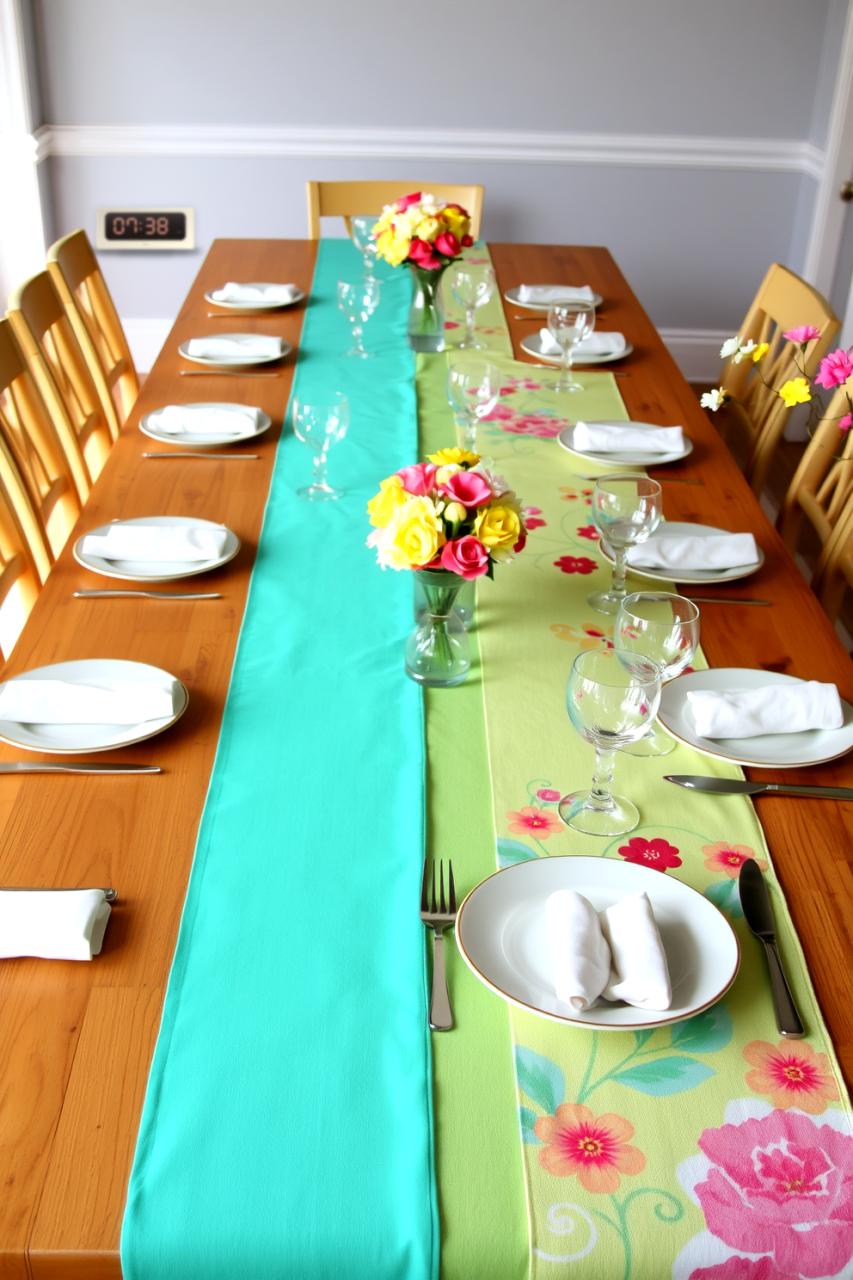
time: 7:38
